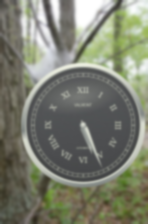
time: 5:26
